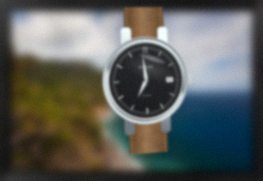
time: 6:59
